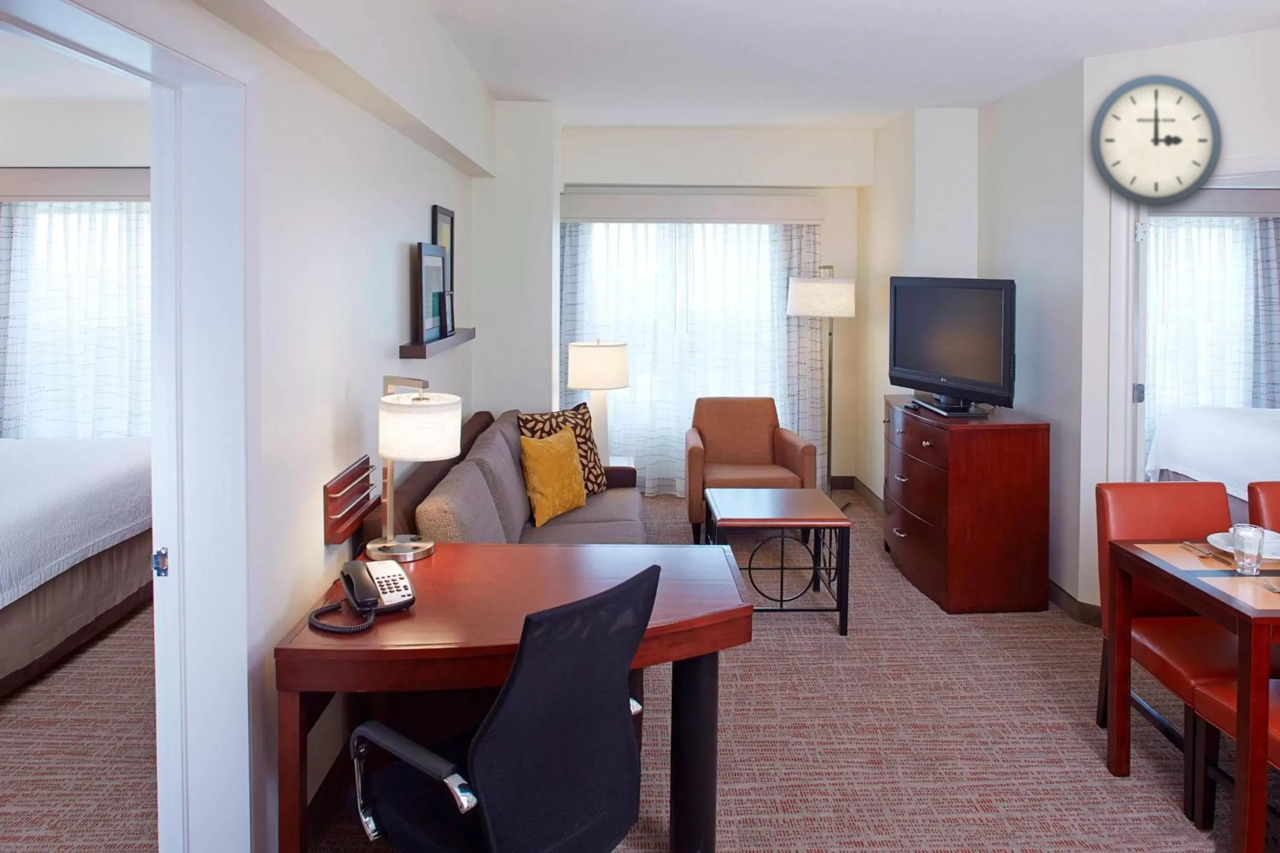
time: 3:00
